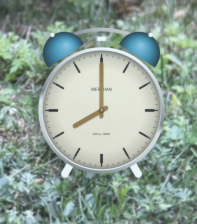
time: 8:00
